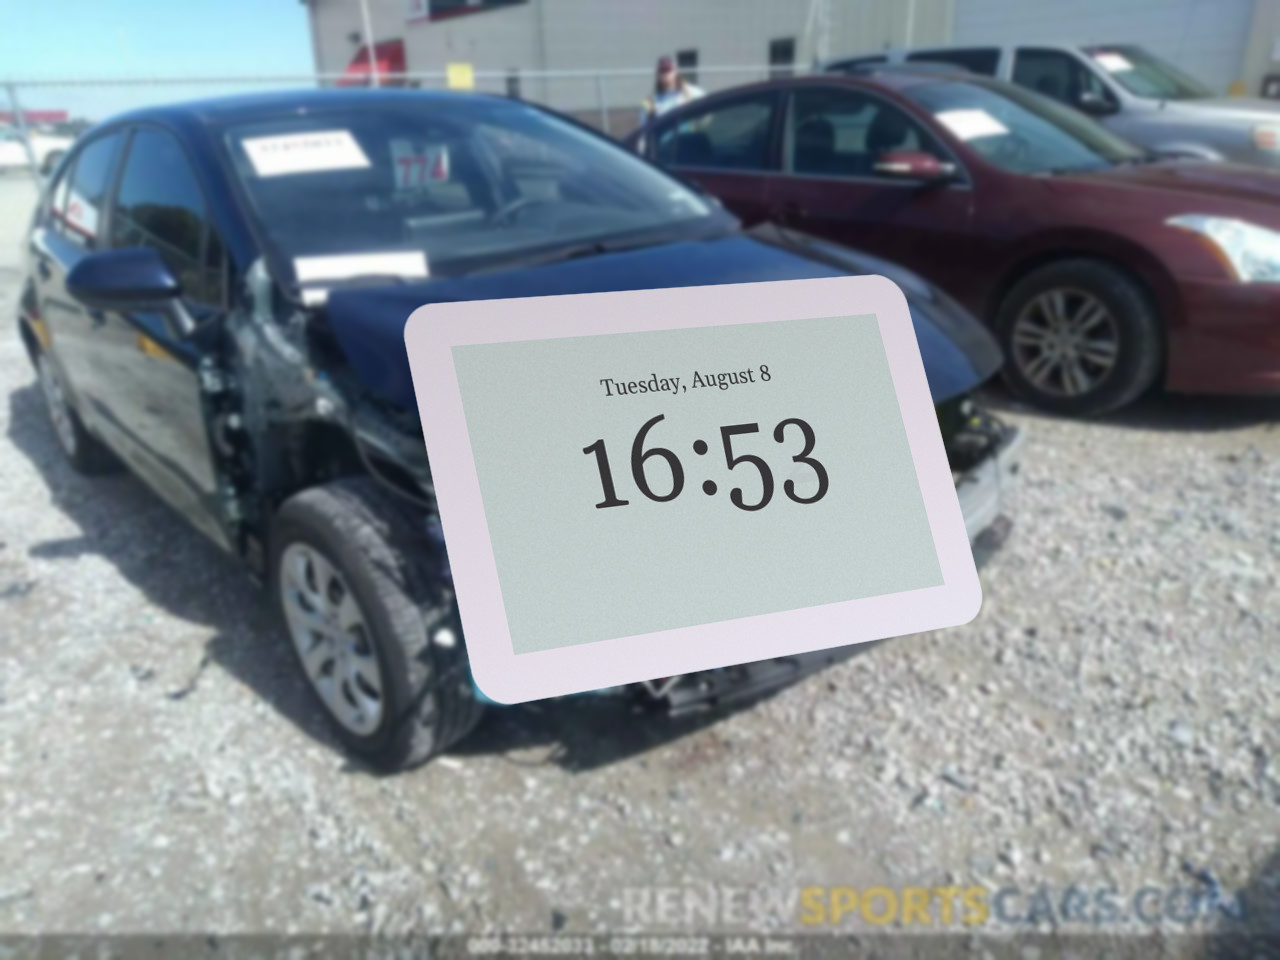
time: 16:53
